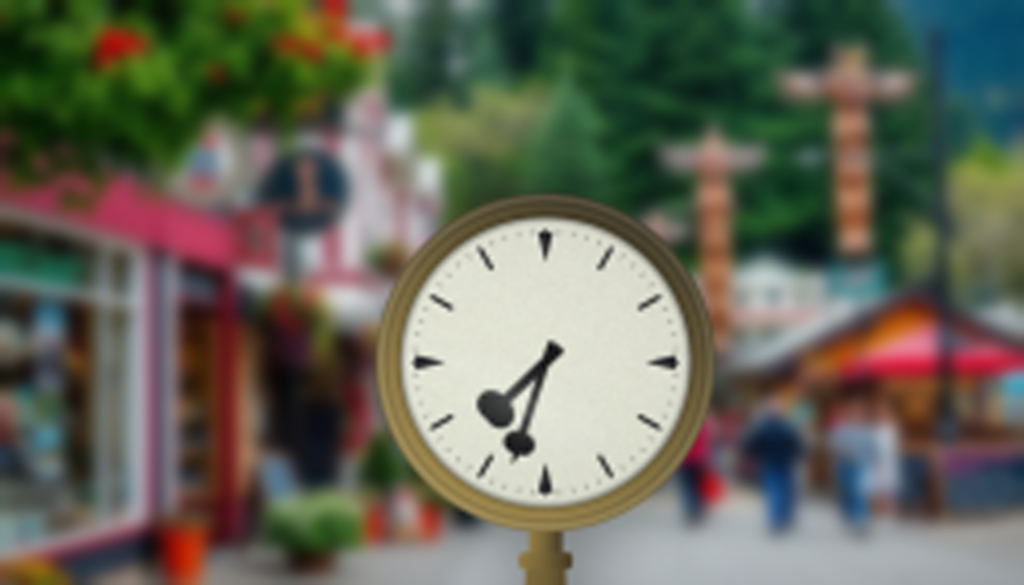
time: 7:33
